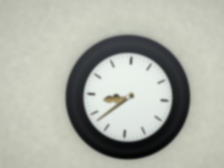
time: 8:38
